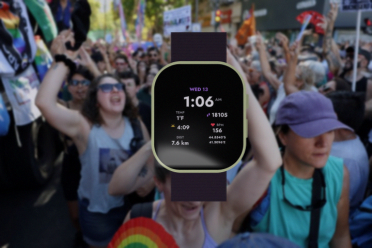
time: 1:06
